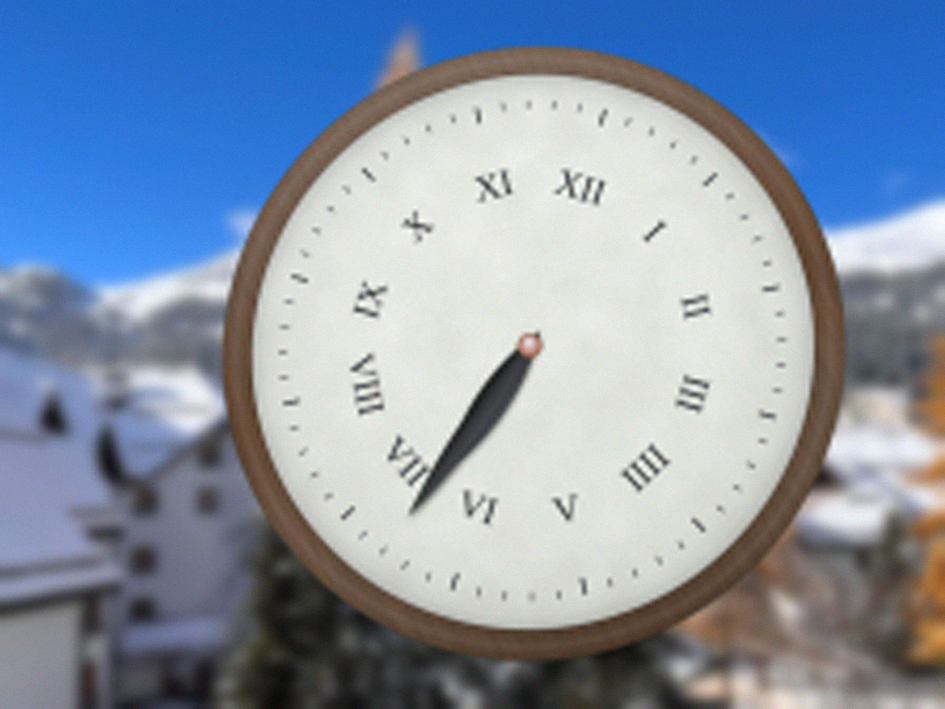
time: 6:33
